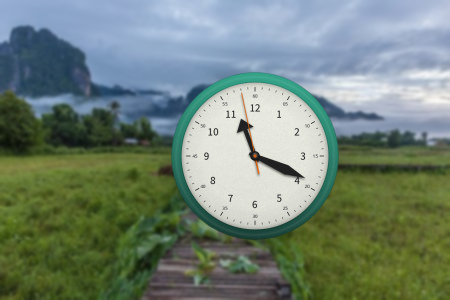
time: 11:18:58
